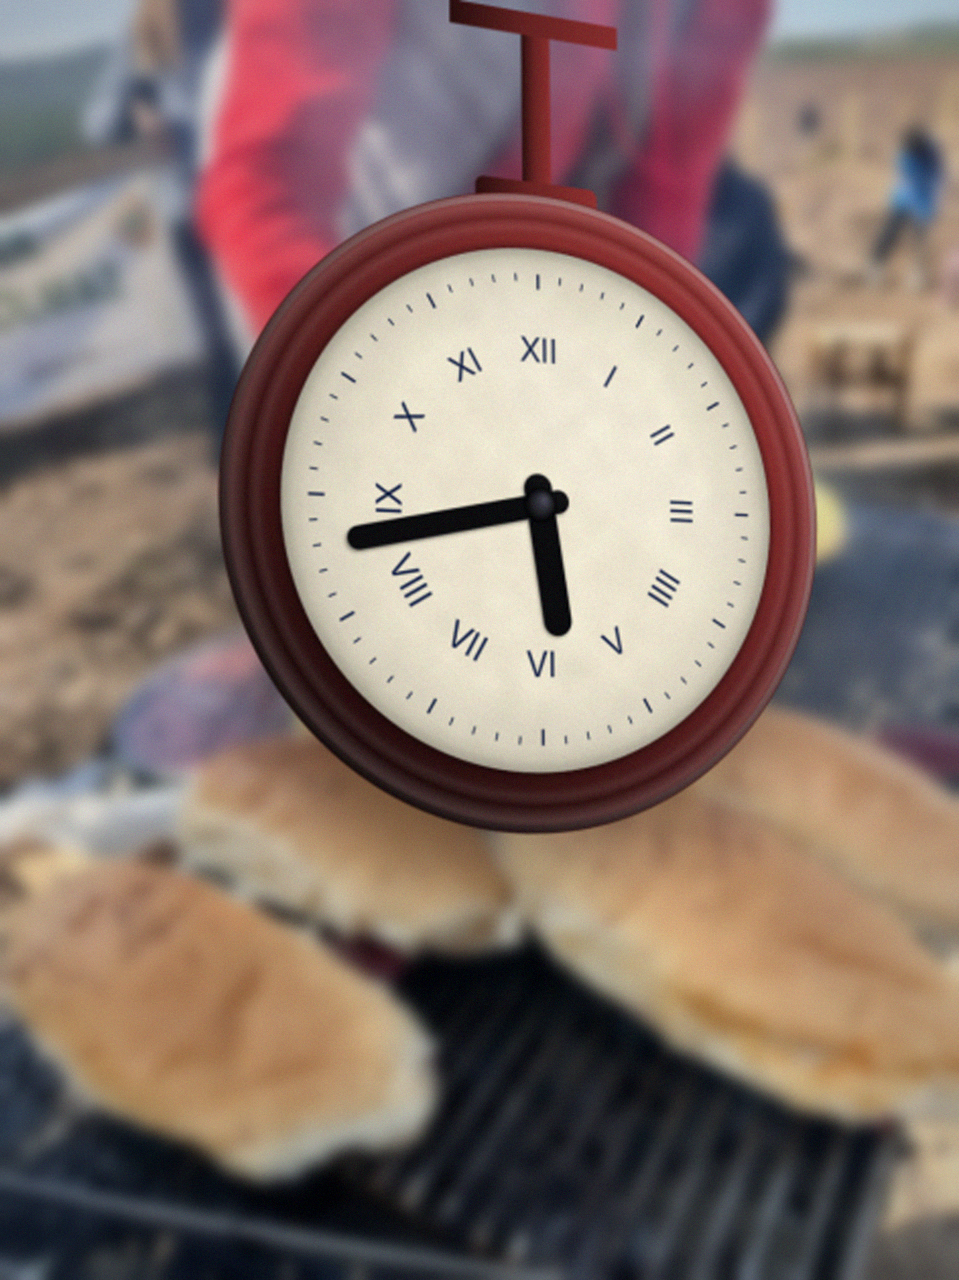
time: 5:43
